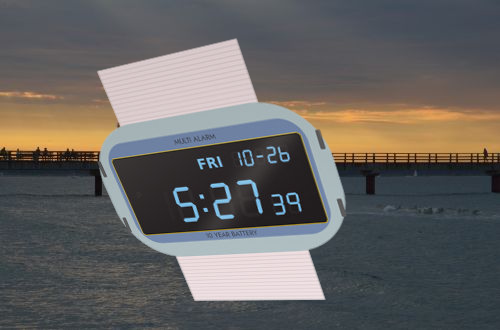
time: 5:27:39
